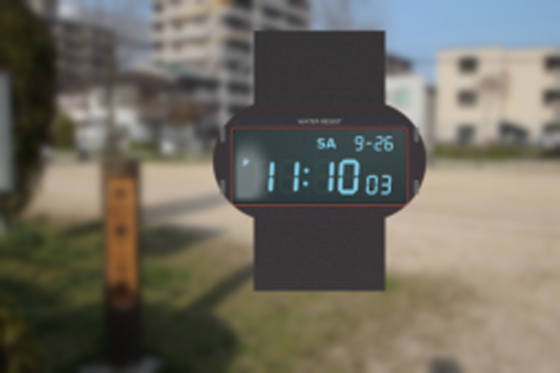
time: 11:10:03
